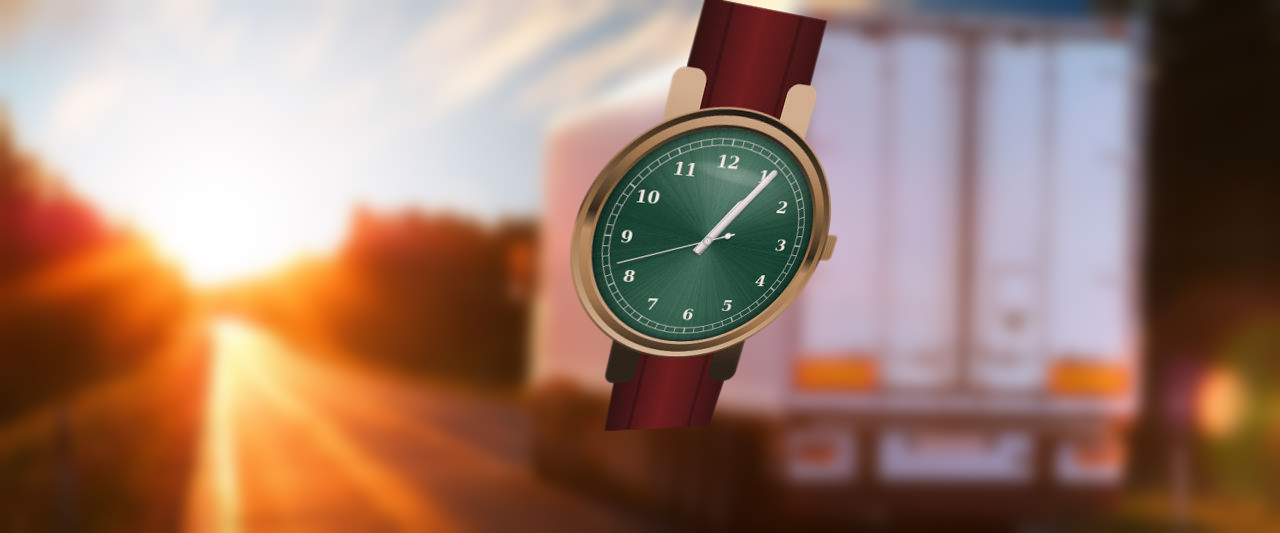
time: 1:05:42
